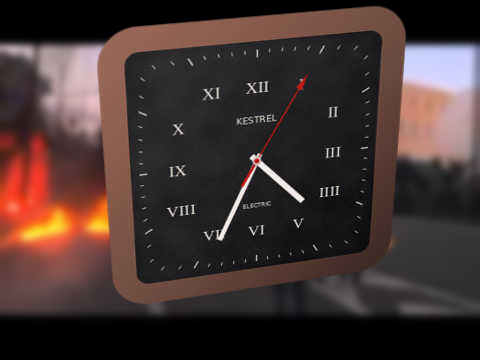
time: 4:34:05
